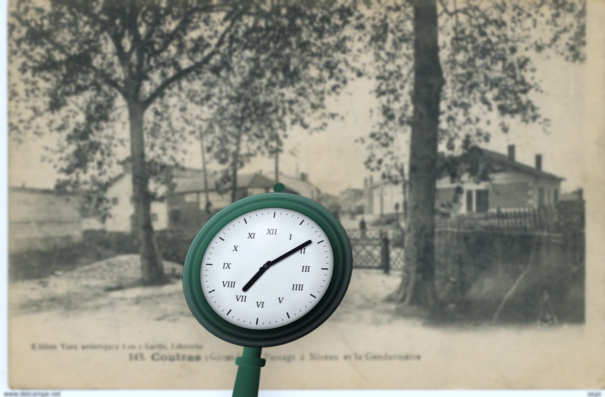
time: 7:09
